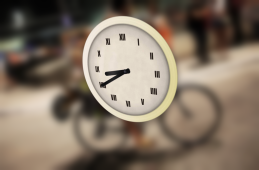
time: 8:40
